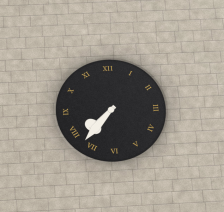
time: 7:37
